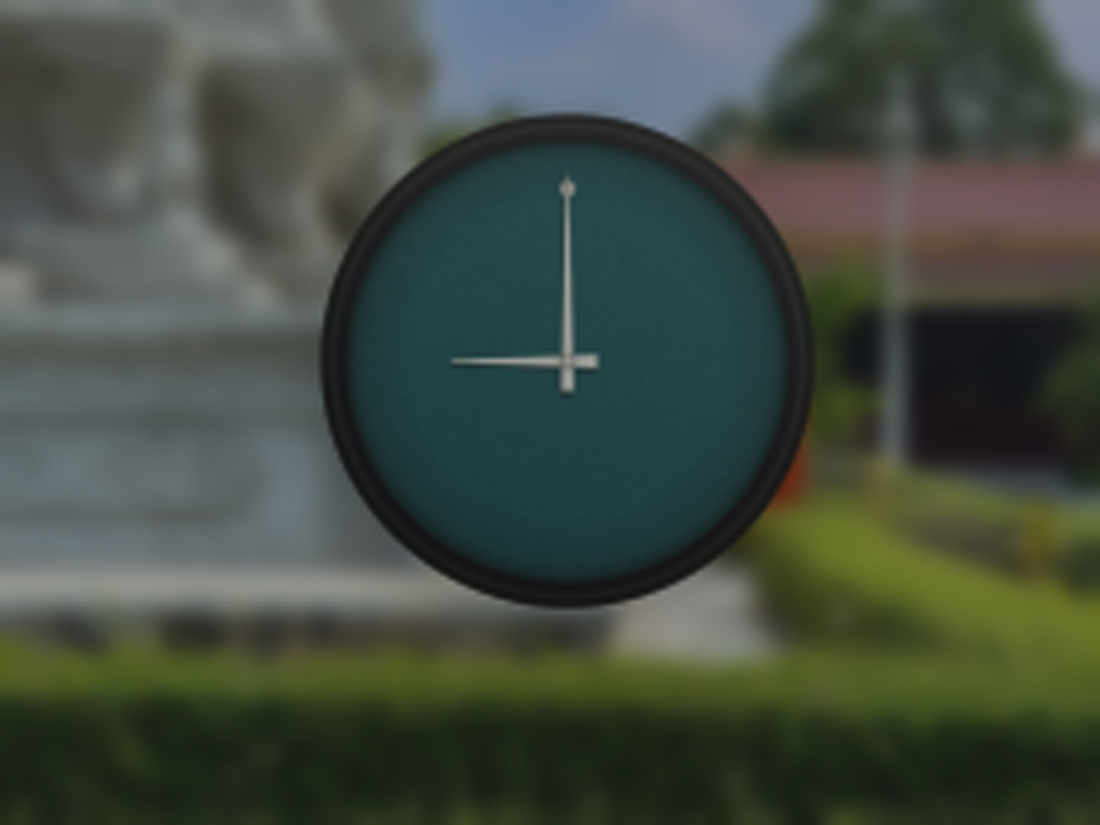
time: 9:00
